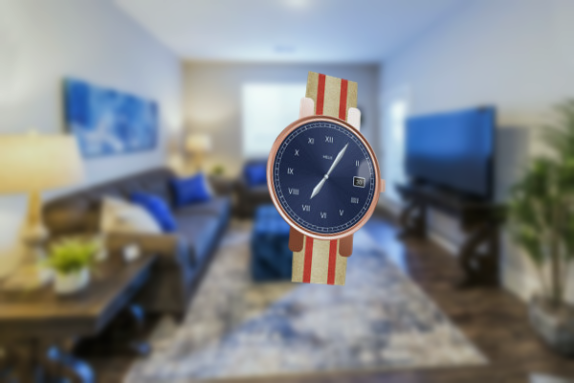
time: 7:05
